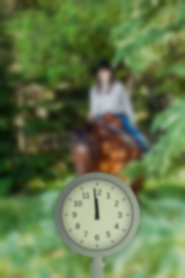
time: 11:59
